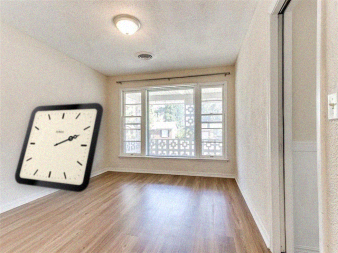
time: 2:11
